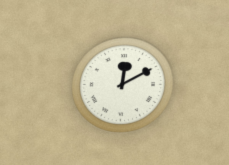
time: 12:10
